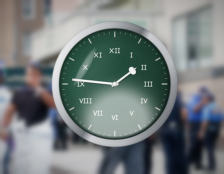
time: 1:46
